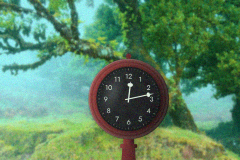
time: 12:13
